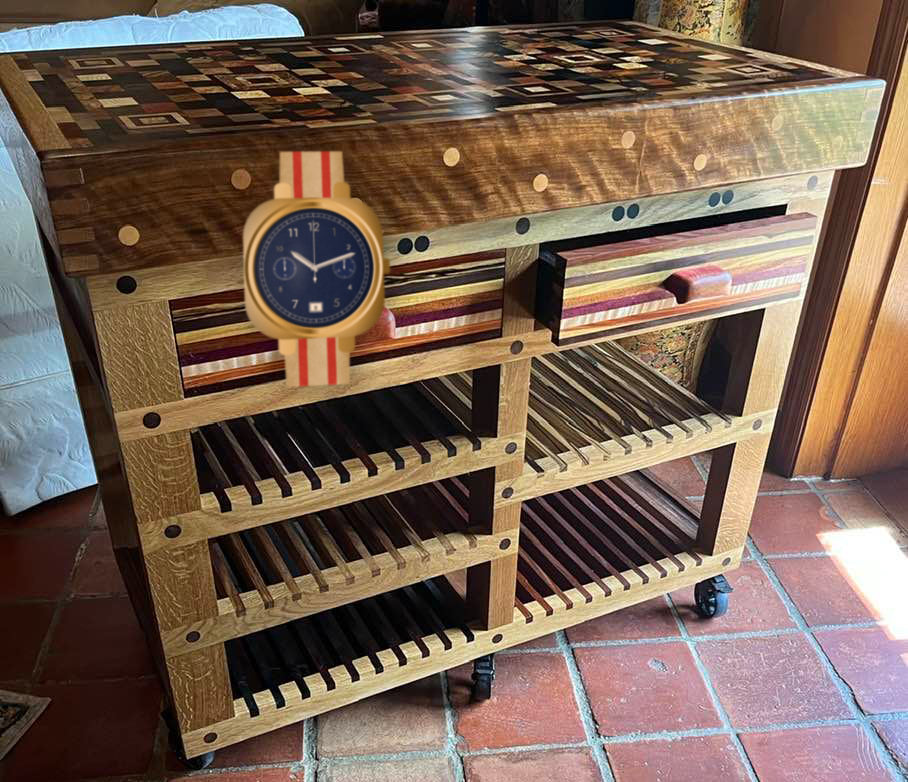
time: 10:12
